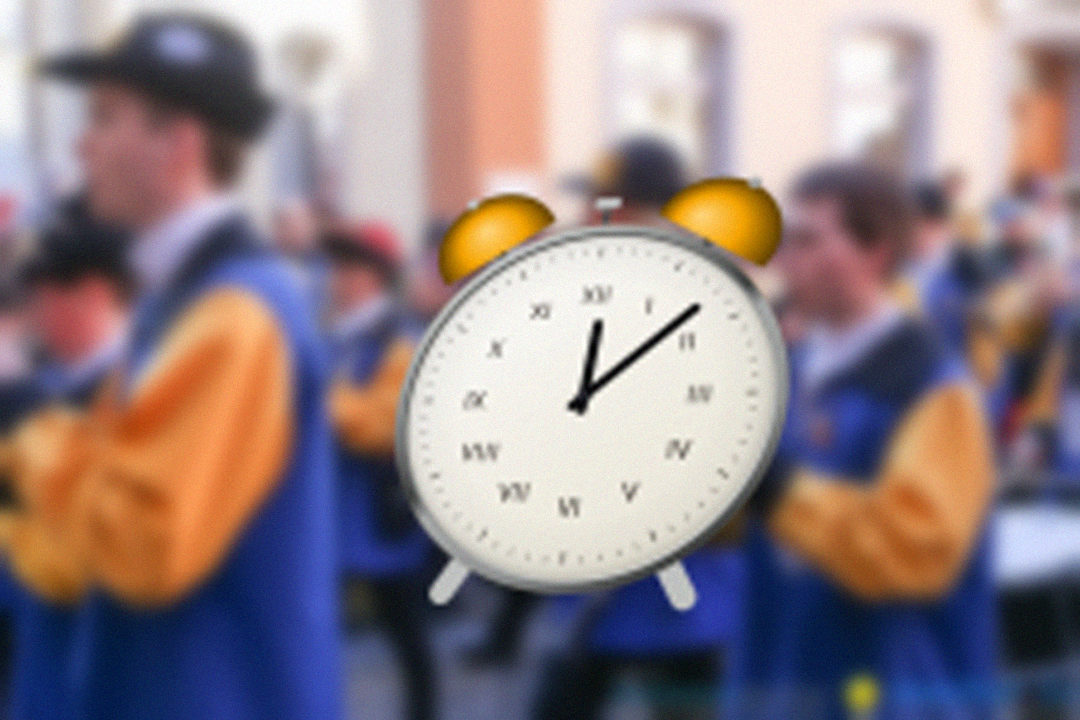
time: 12:08
